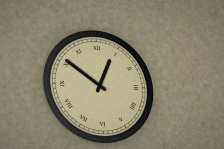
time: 12:51
